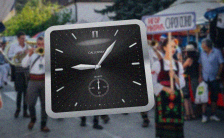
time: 9:06
